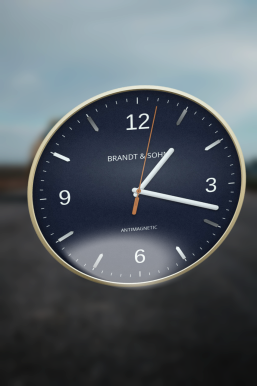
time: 1:18:02
